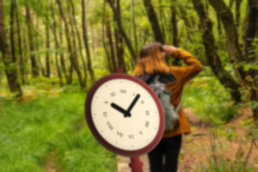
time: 10:07
